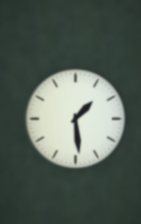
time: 1:29
